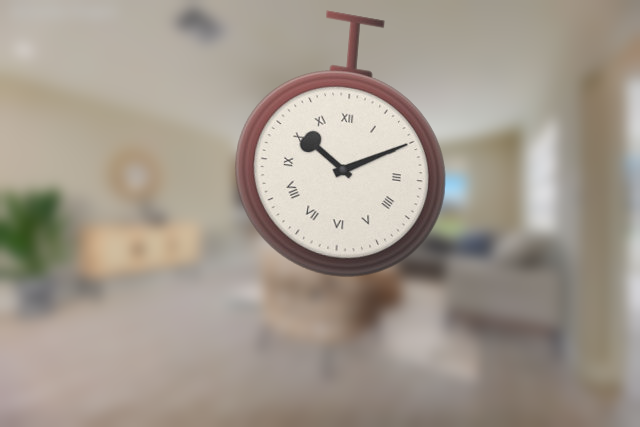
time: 10:10
